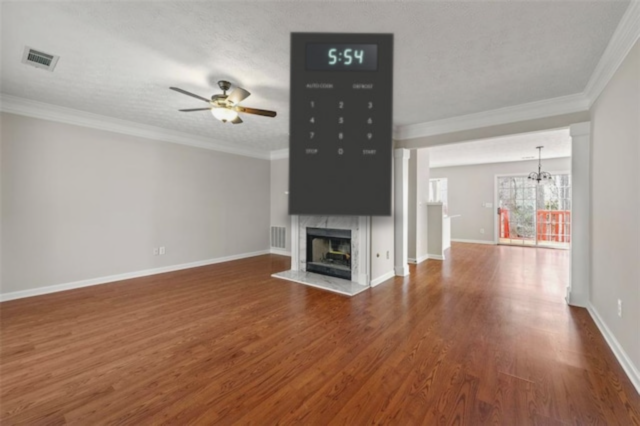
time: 5:54
